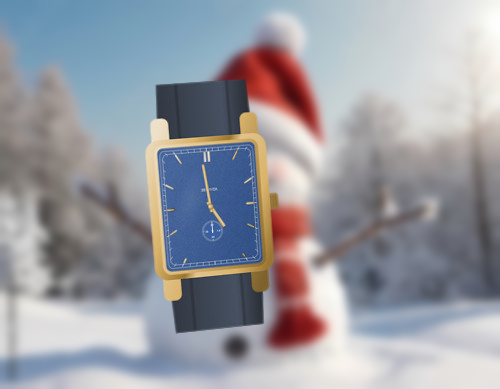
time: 4:59
